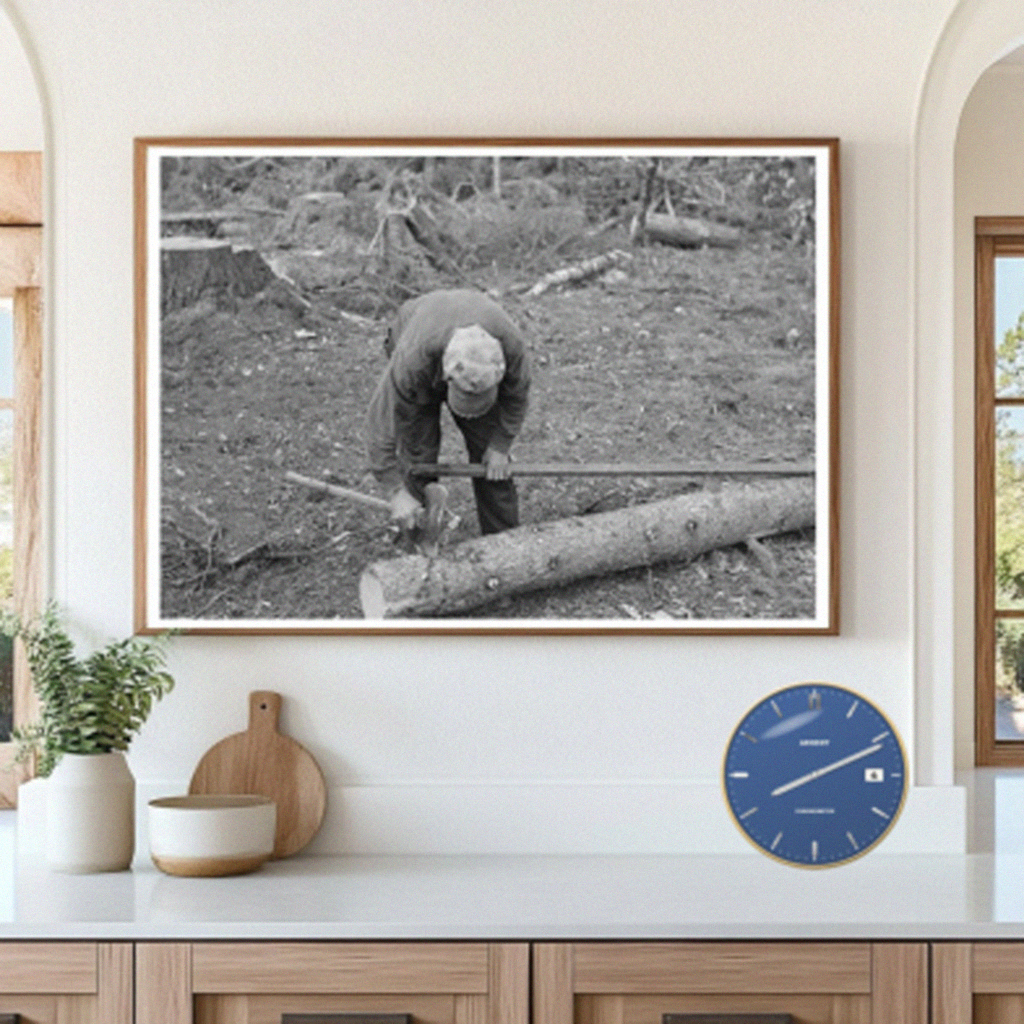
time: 8:11
